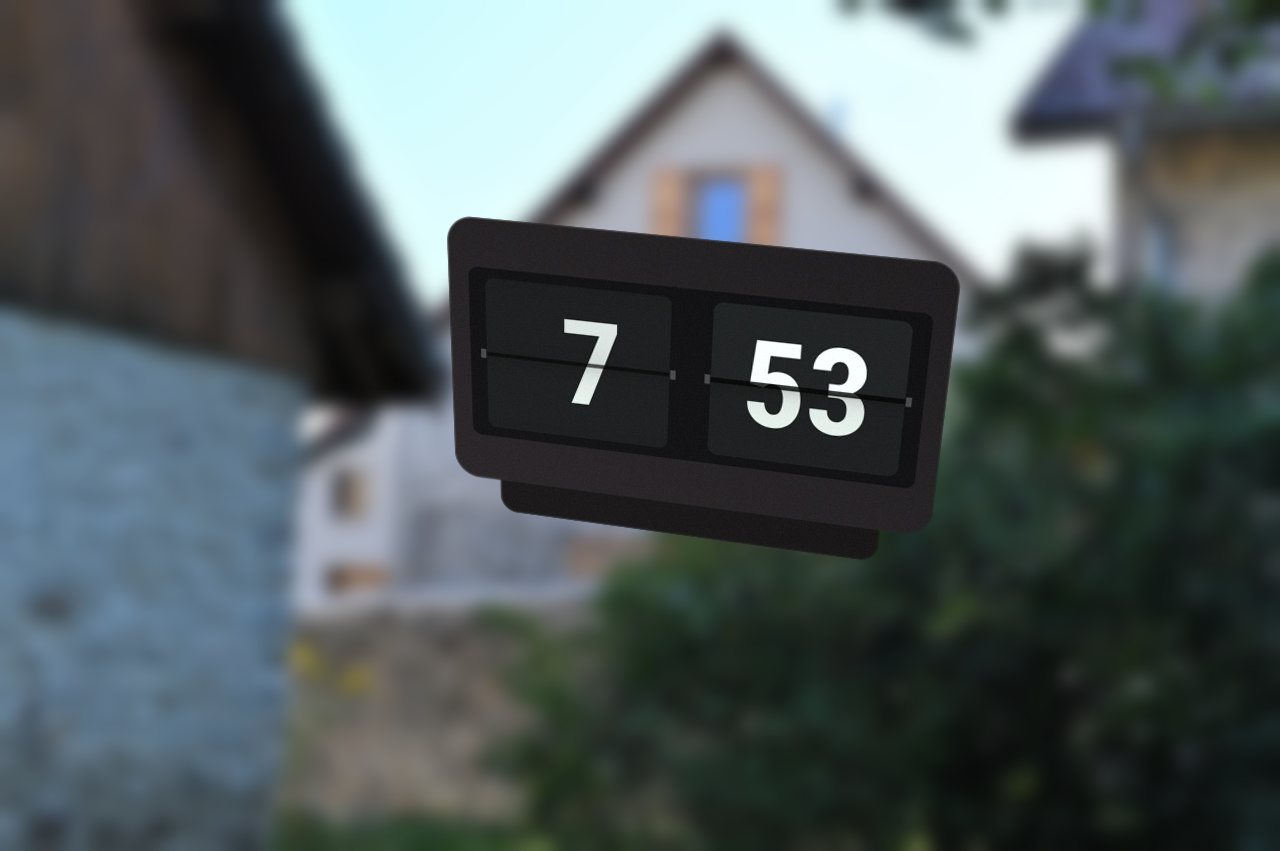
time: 7:53
